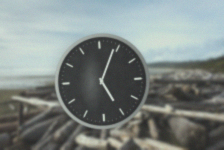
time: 5:04
